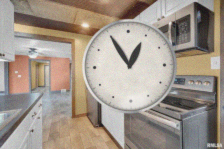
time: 12:55
